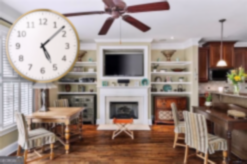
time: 5:08
